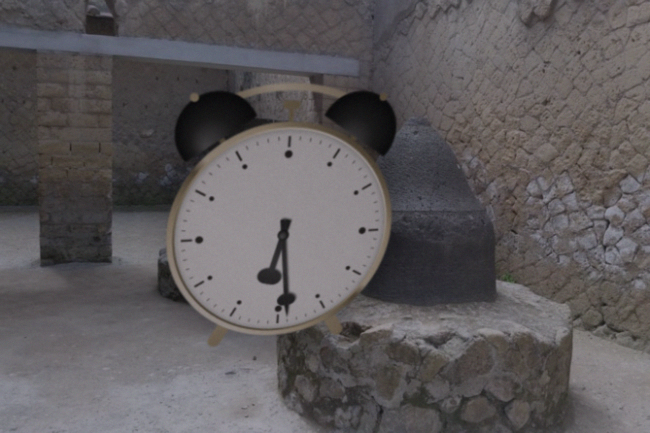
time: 6:29
